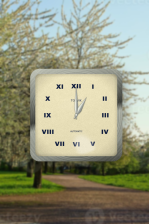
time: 1:00
